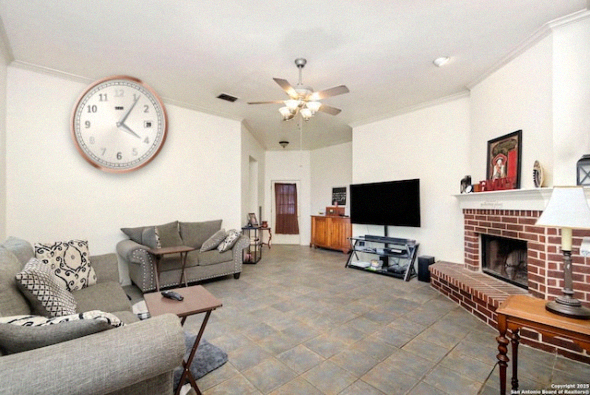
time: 4:06
